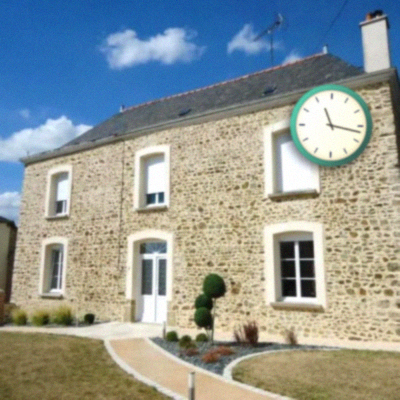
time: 11:17
